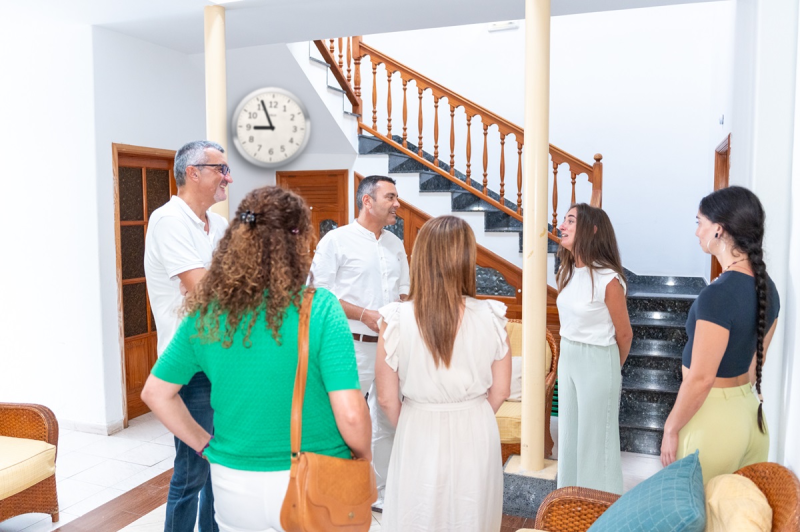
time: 8:56
